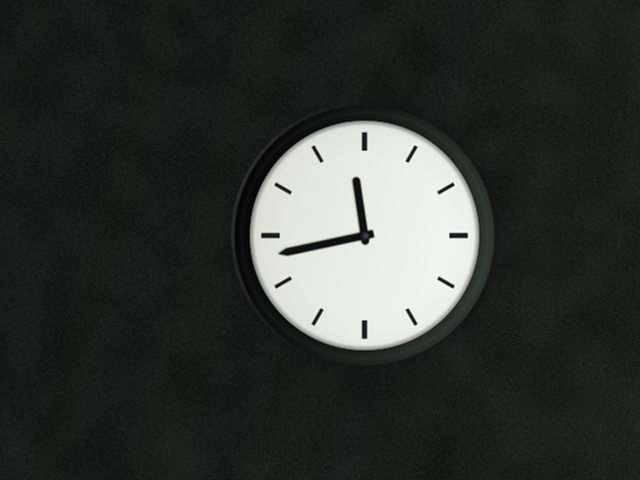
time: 11:43
